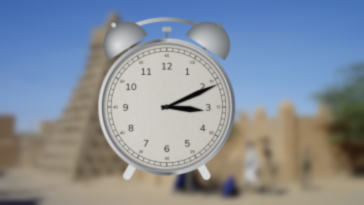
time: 3:11
